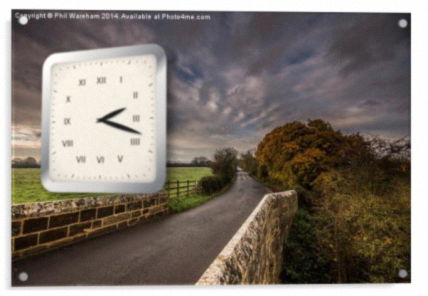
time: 2:18
